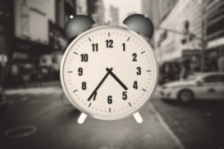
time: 4:36
